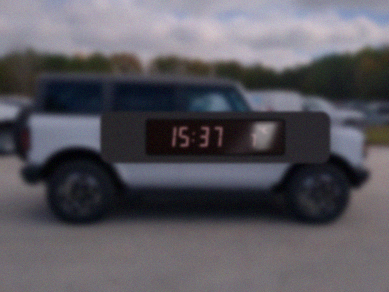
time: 15:37
